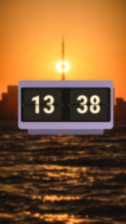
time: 13:38
